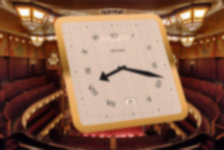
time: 8:18
